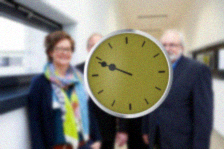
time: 9:49
